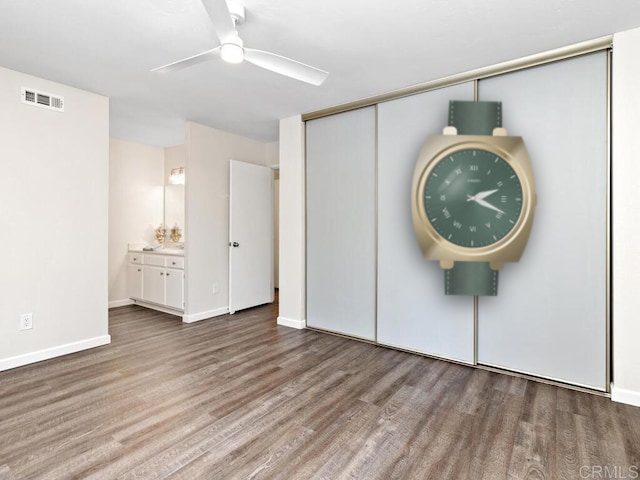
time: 2:19
